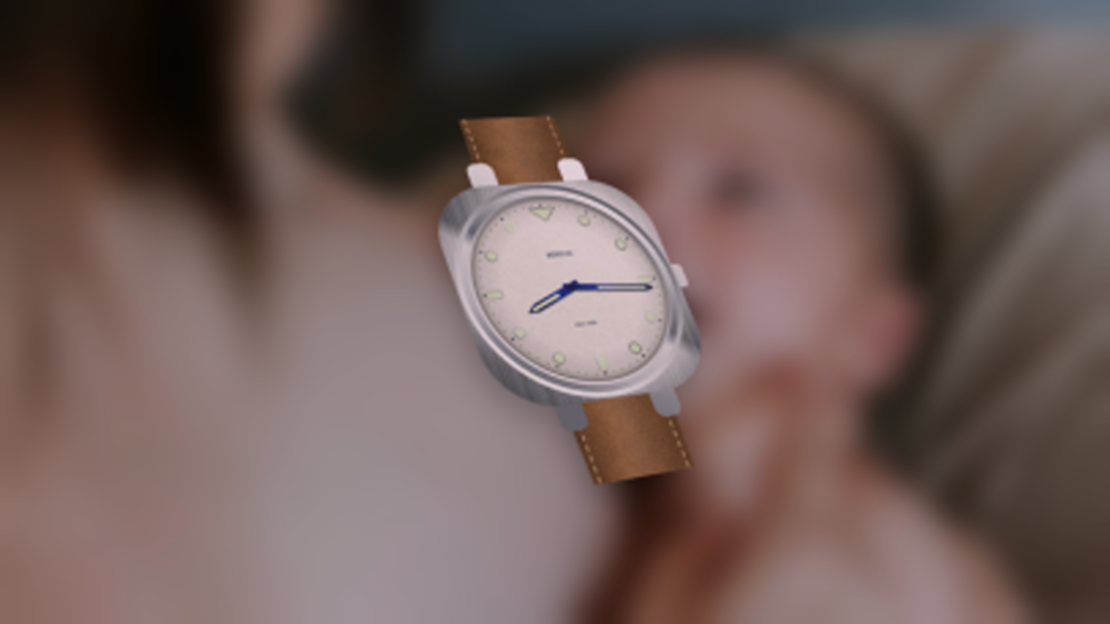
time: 8:16
